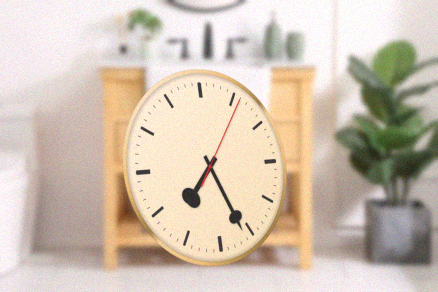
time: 7:26:06
